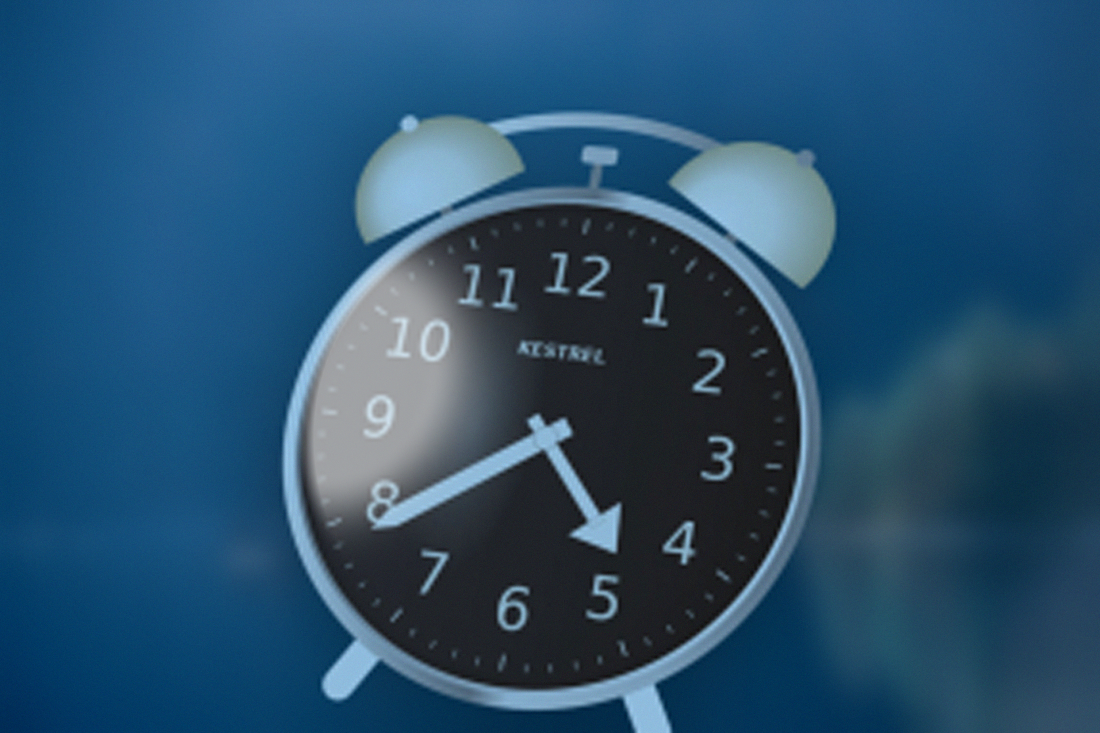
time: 4:39
